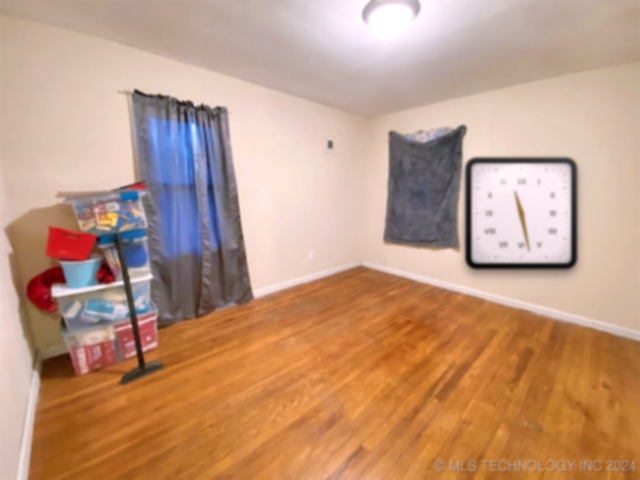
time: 11:28
